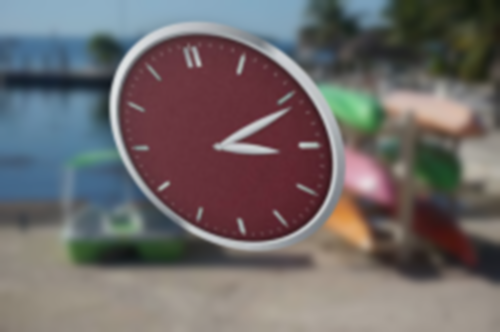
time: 3:11
